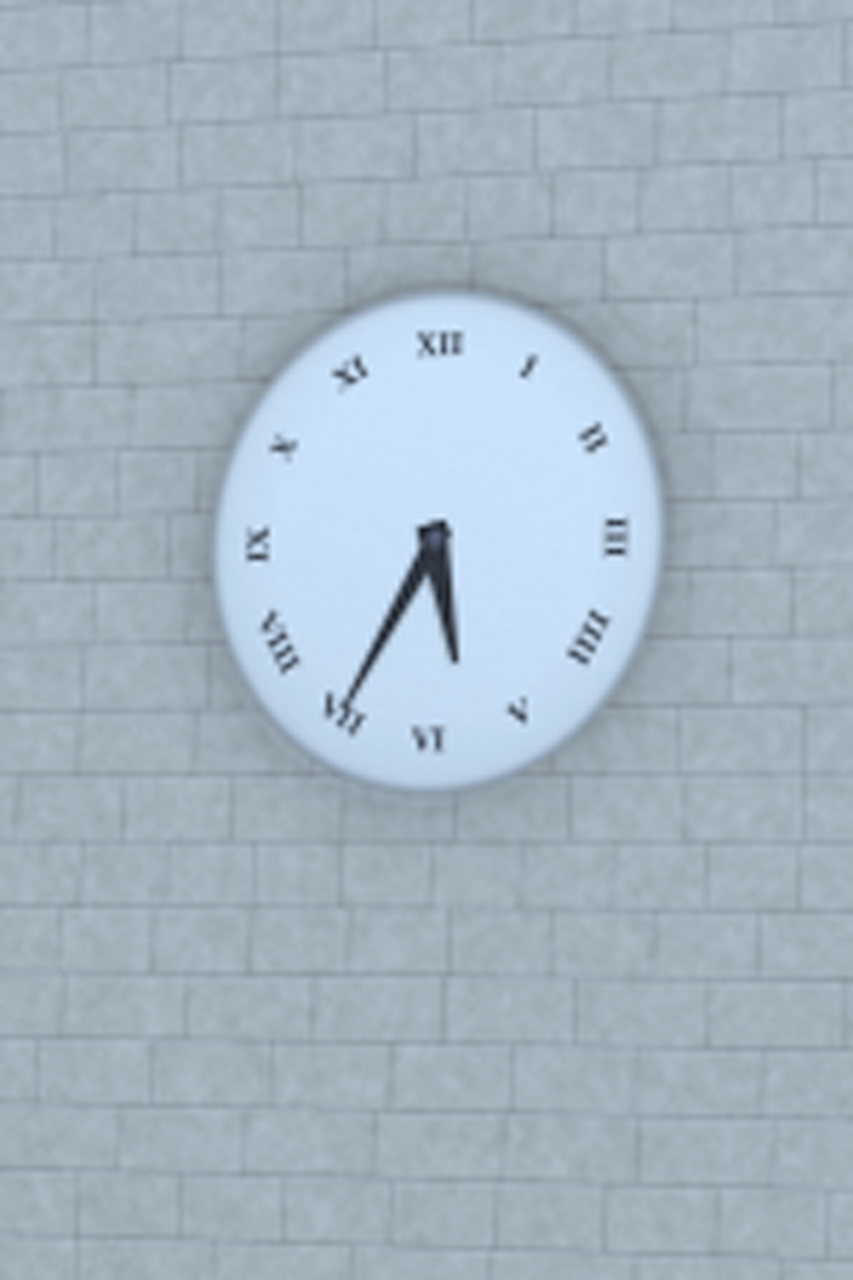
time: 5:35
